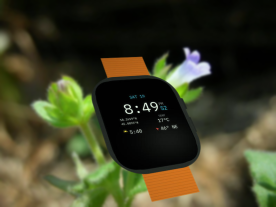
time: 8:49
